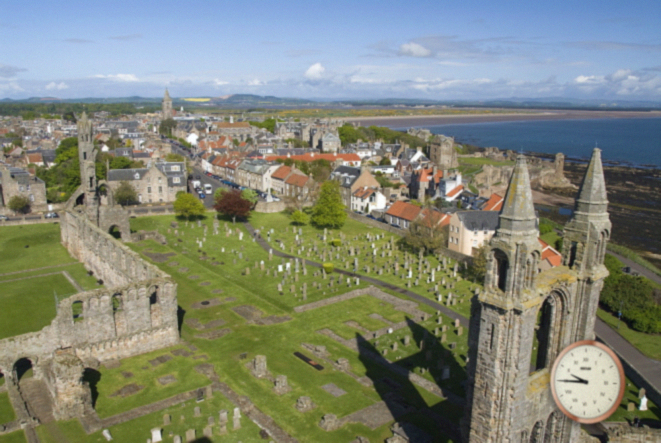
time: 9:45
